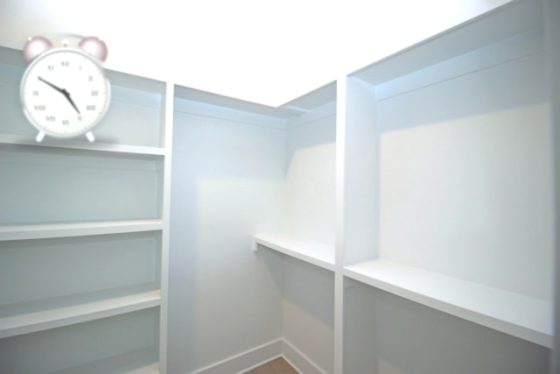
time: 4:50
